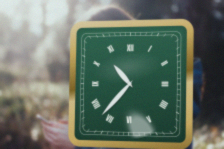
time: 10:37
